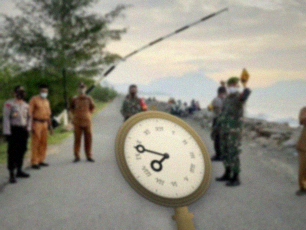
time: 7:48
